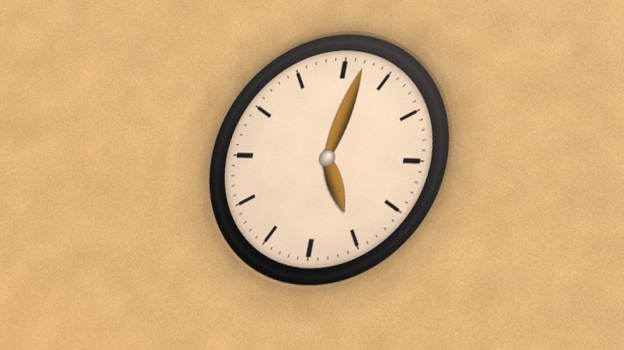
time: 5:02
